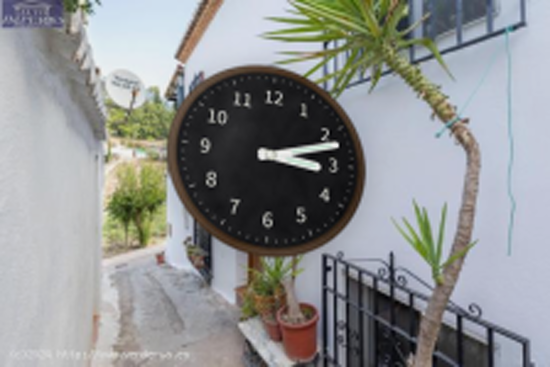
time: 3:12
